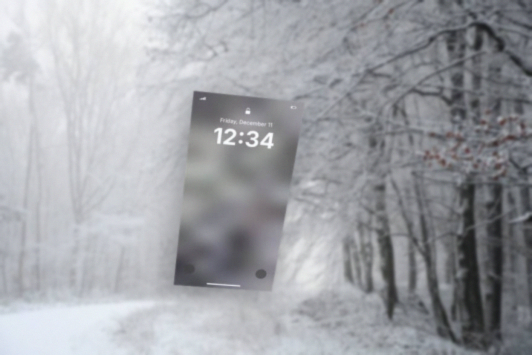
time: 12:34
